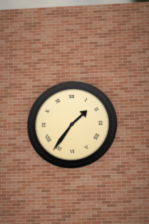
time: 1:36
